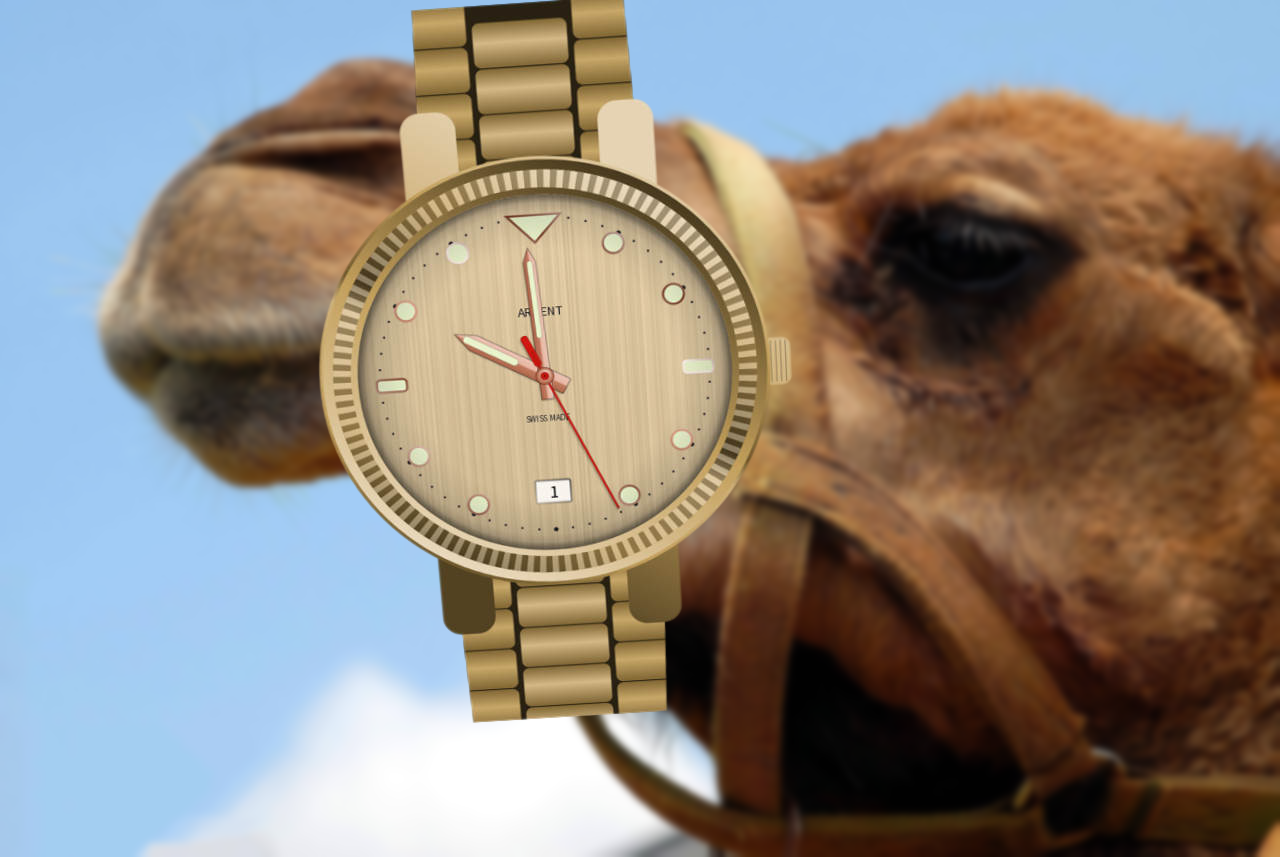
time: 9:59:26
